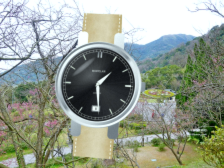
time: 1:29
